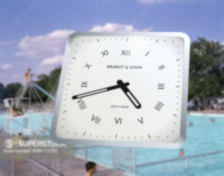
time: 4:42
